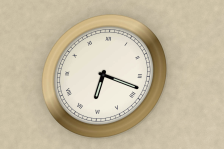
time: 6:18
